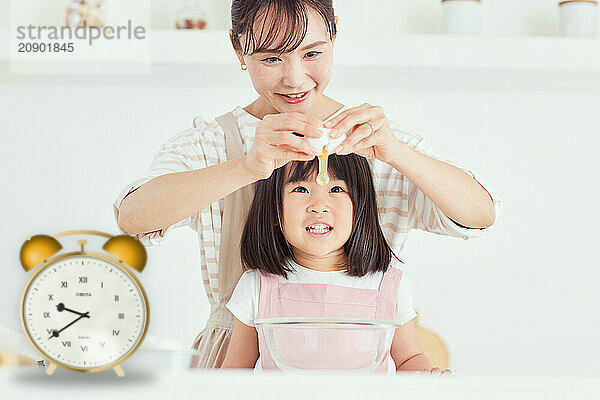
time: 9:39
